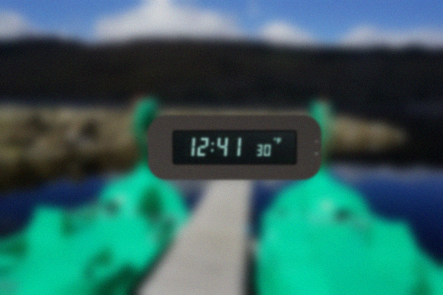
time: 12:41
